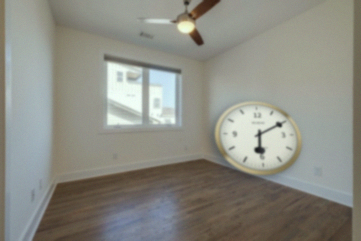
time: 6:10
